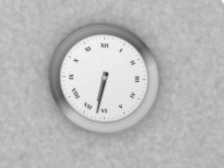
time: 6:32
